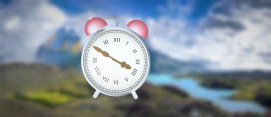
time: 3:50
